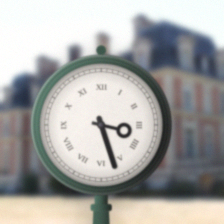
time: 3:27
